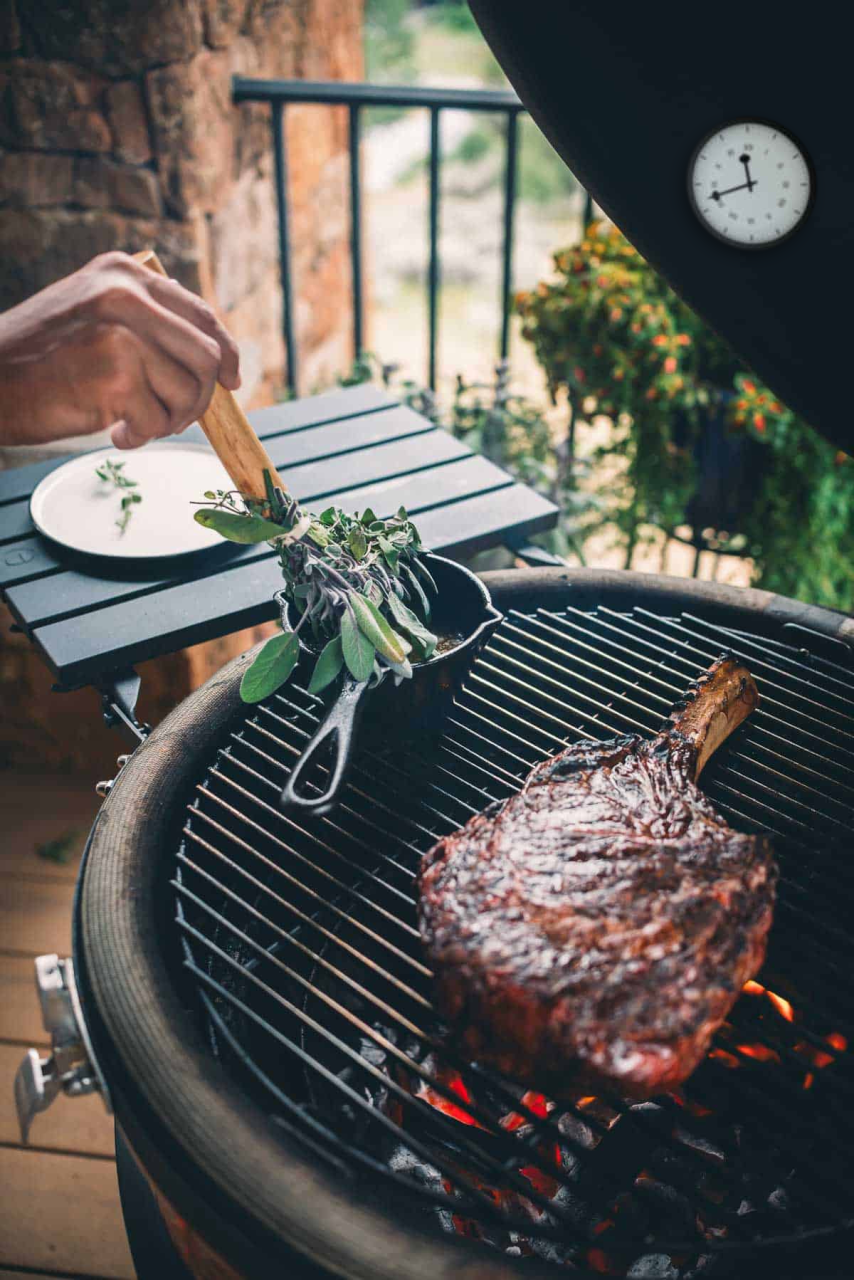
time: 11:42
